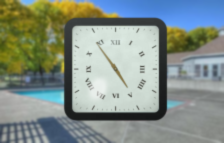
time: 4:54
